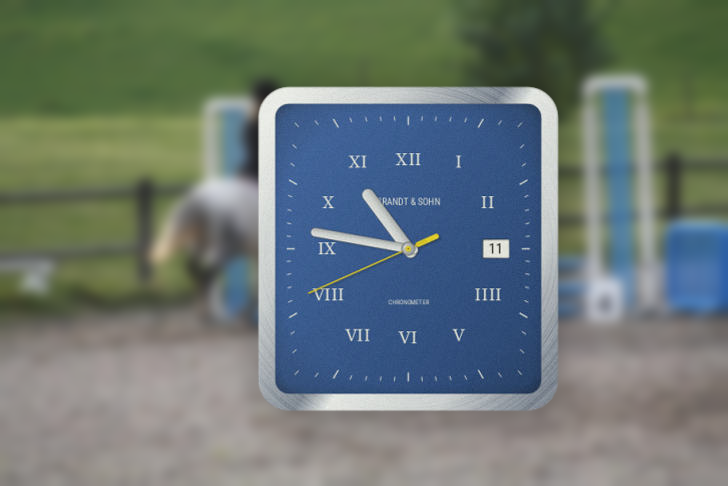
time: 10:46:41
